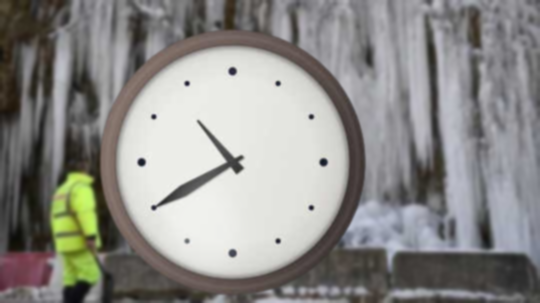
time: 10:40
